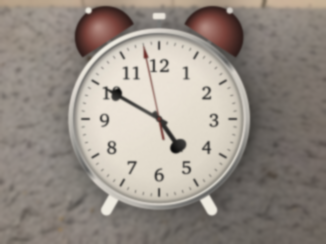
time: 4:49:58
